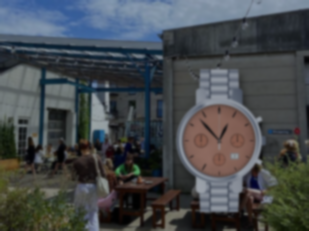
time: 12:53
